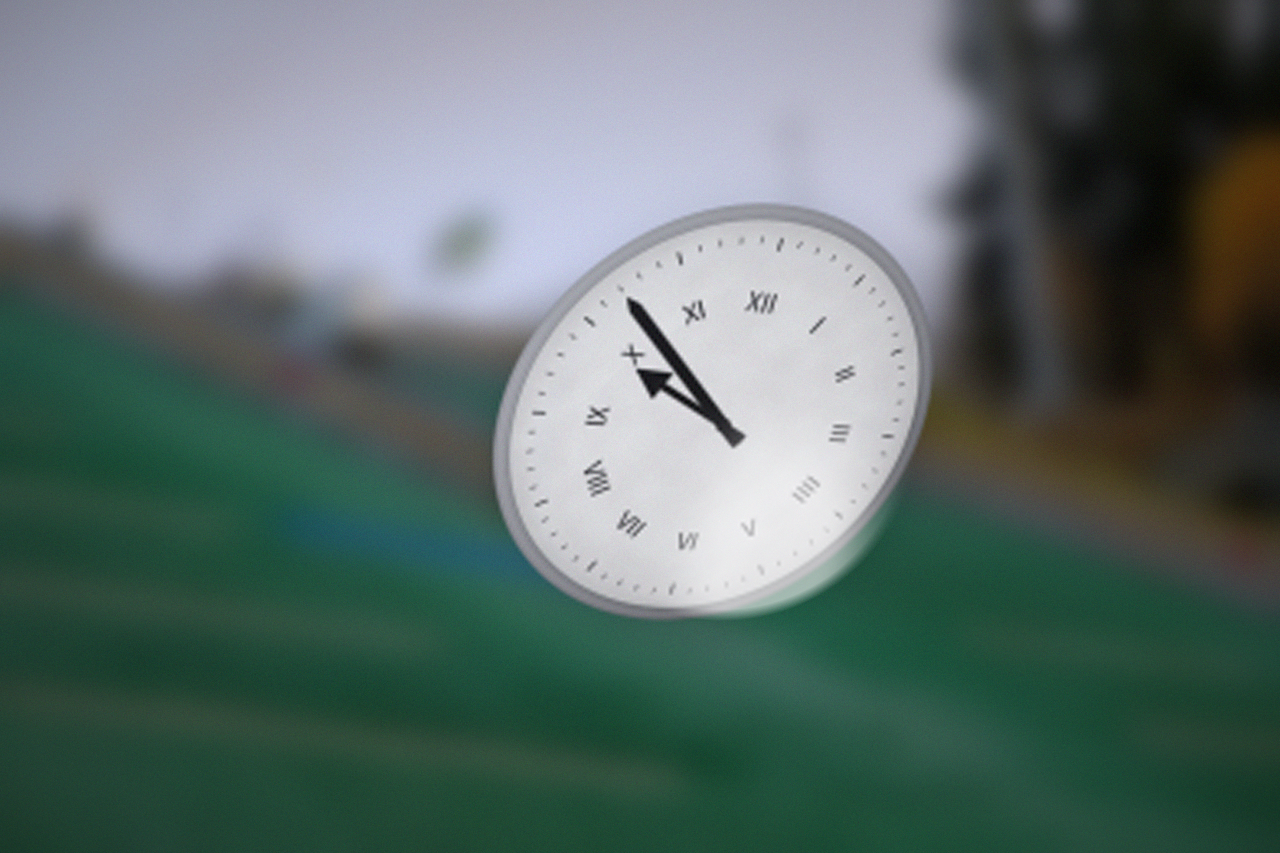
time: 9:52
